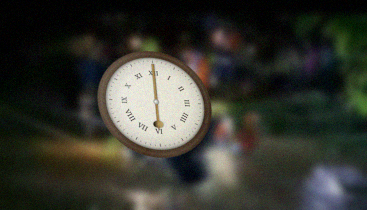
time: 6:00
